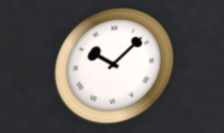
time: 10:08
